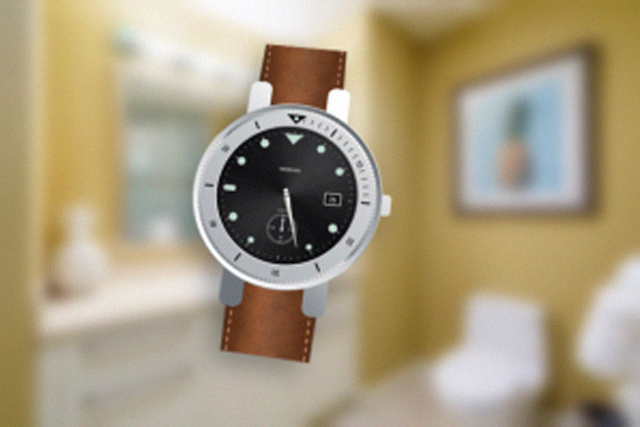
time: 5:27
